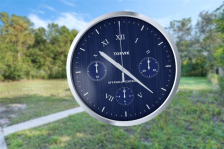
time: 10:22
